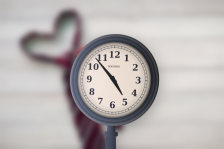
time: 4:53
